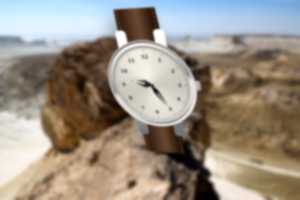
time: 9:25
